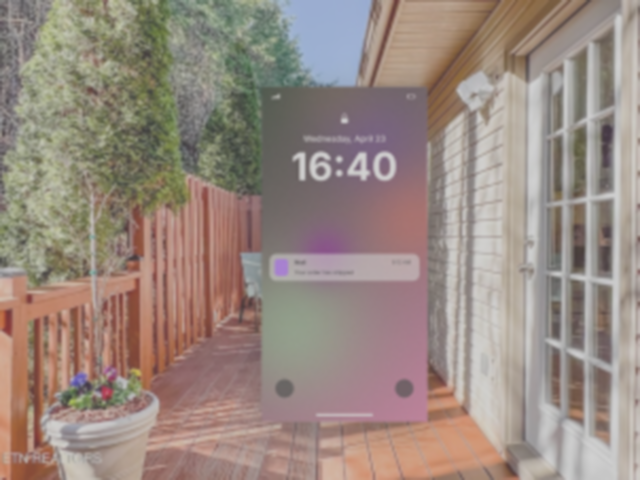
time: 16:40
